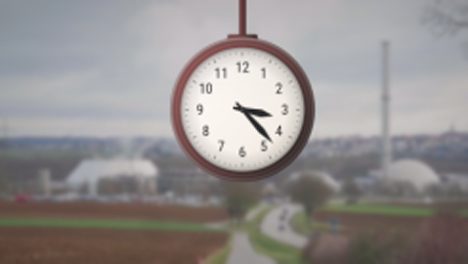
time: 3:23
